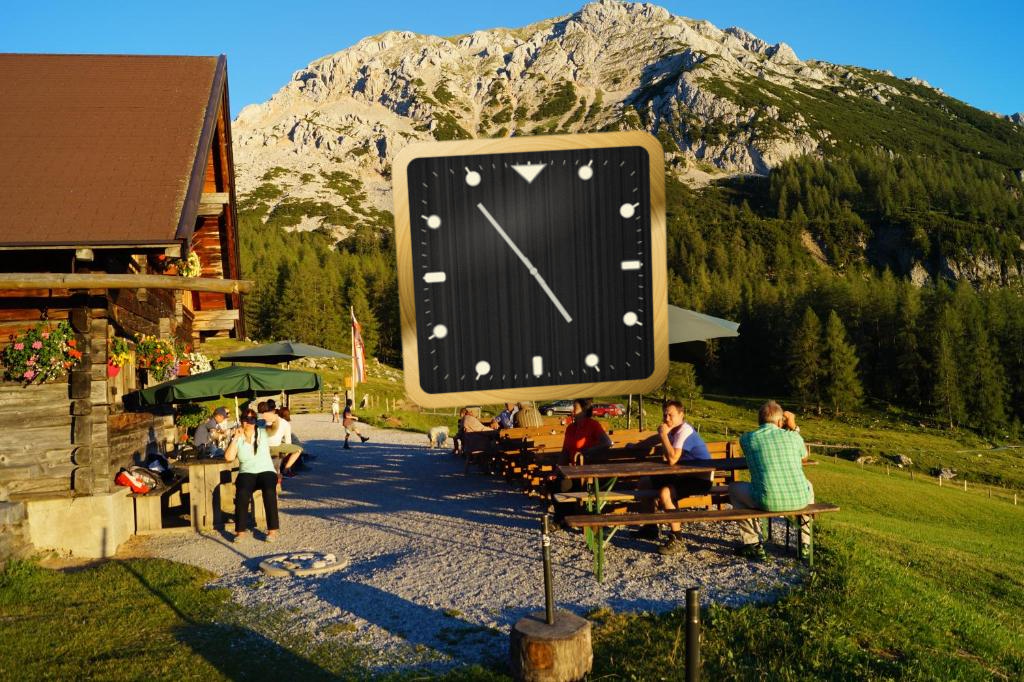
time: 4:54
